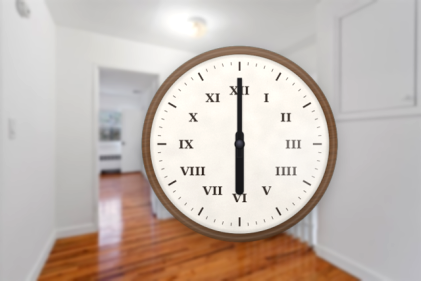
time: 6:00
